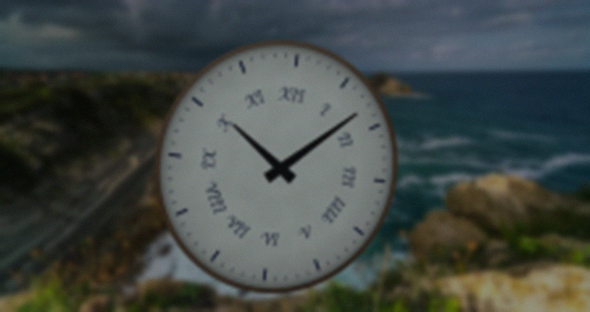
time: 10:08
